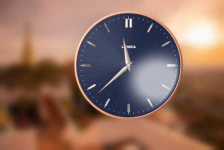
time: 11:38
